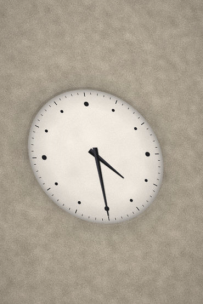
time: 4:30
